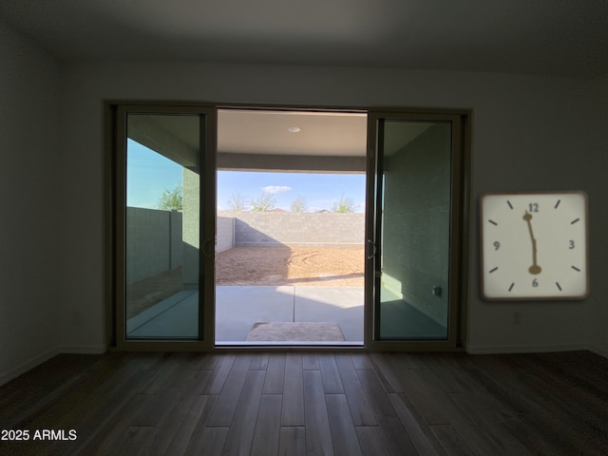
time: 5:58
